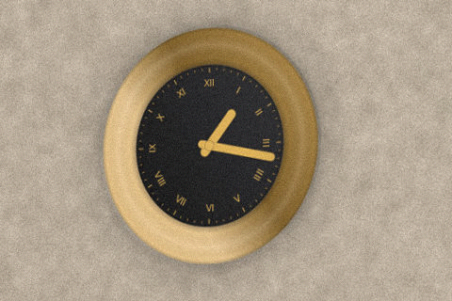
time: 1:17
